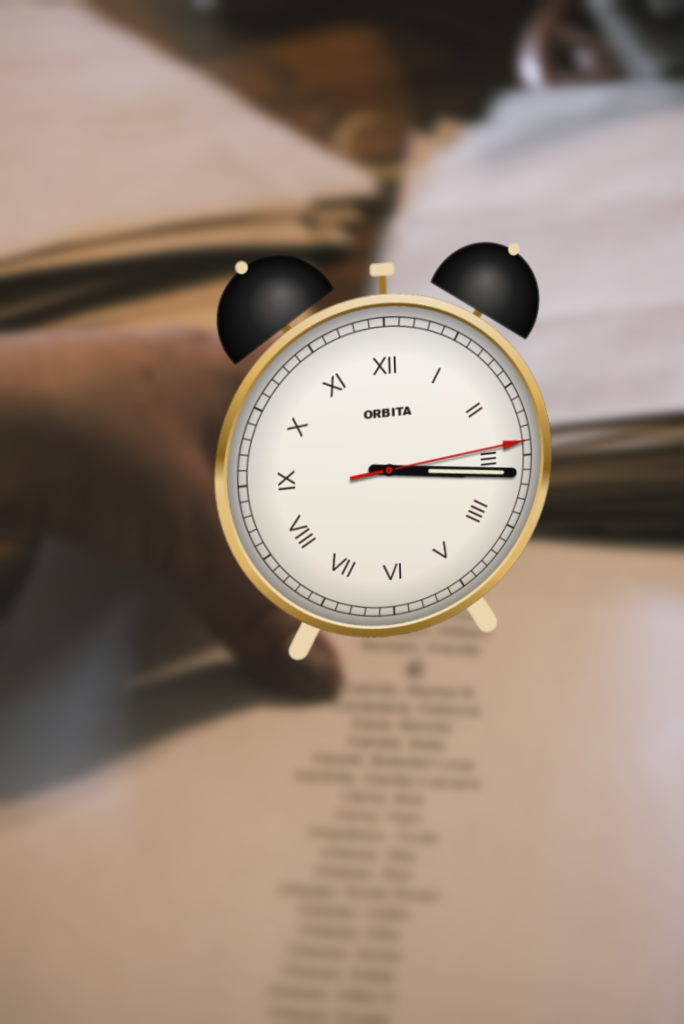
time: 3:16:14
